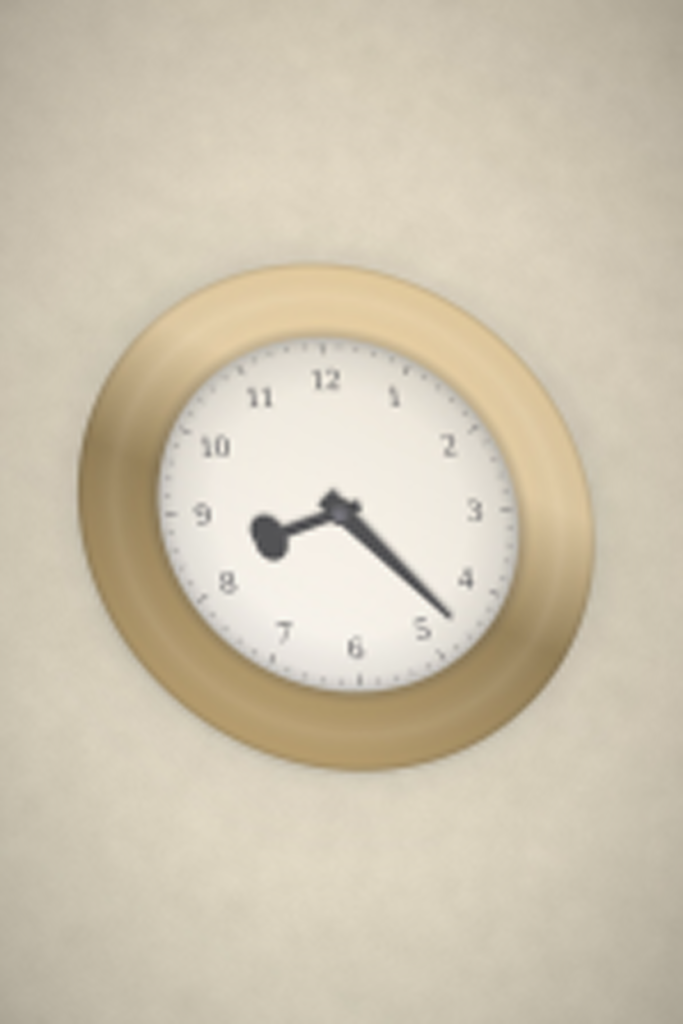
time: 8:23
